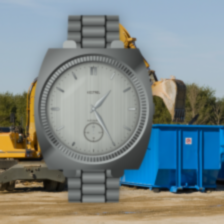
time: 1:25
